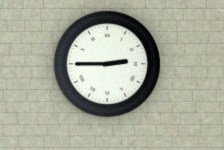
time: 2:45
